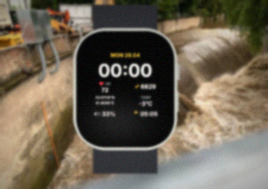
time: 0:00
